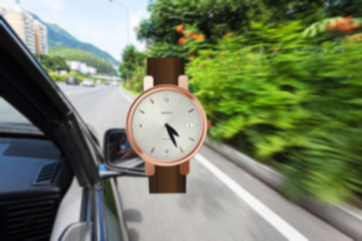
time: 4:26
